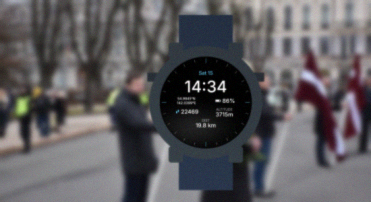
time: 14:34
